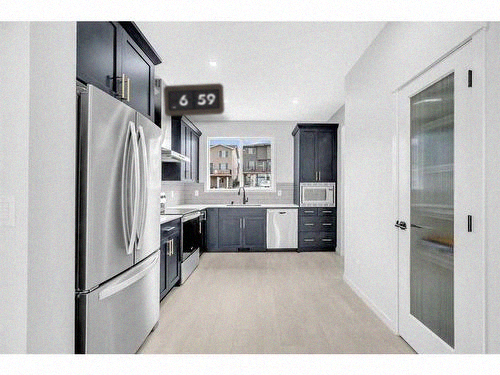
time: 6:59
